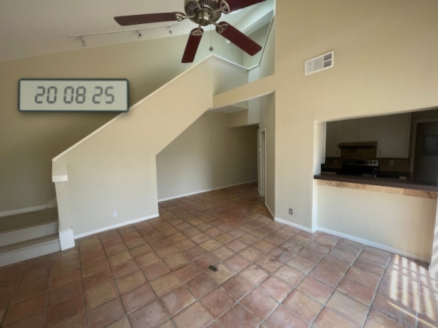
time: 20:08:25
